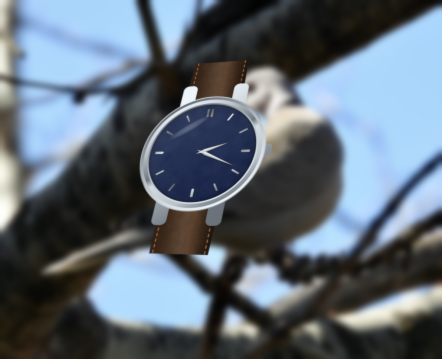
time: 2:19
